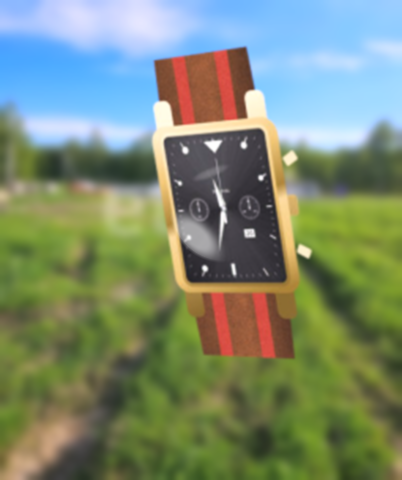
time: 11:33
